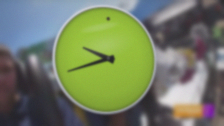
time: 9:42
